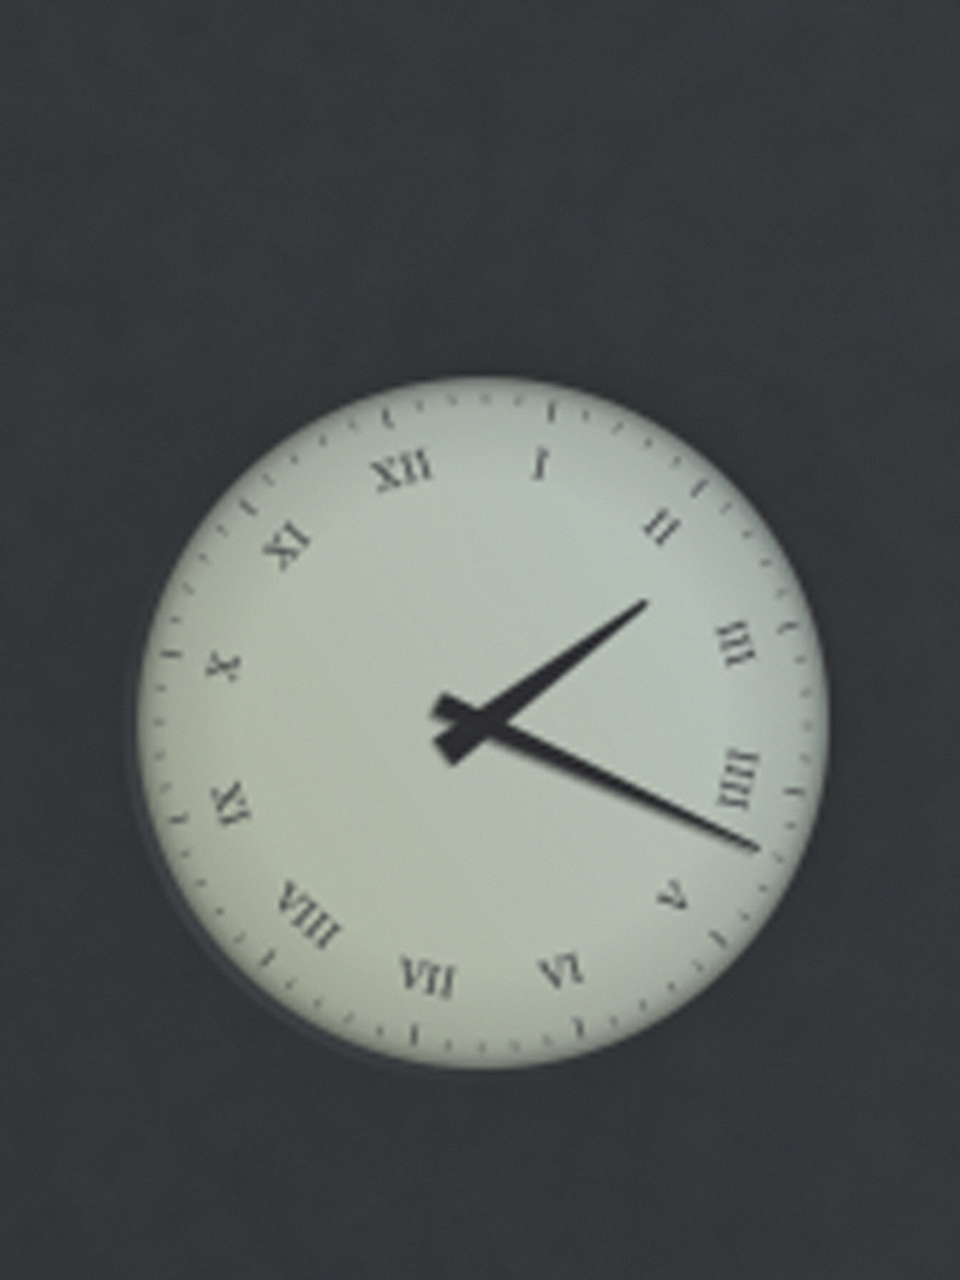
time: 2:22
